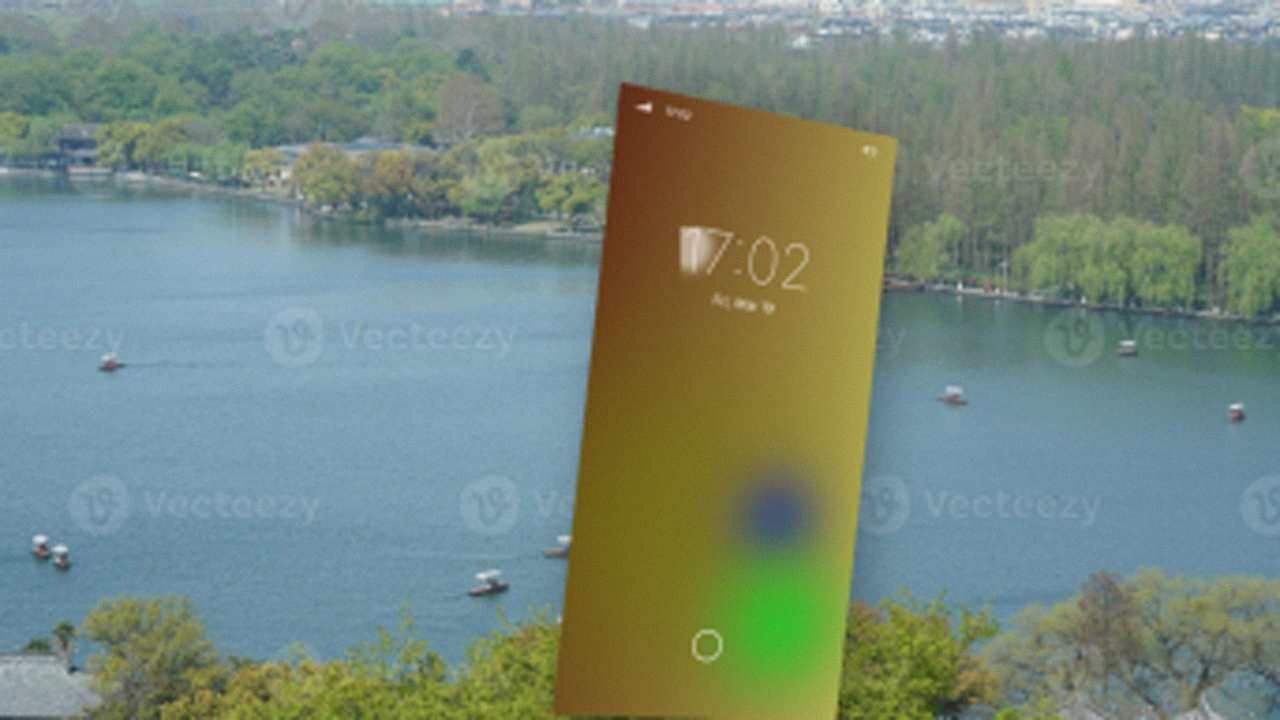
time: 17:02
